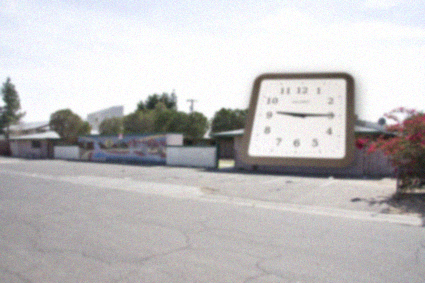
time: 9:15
